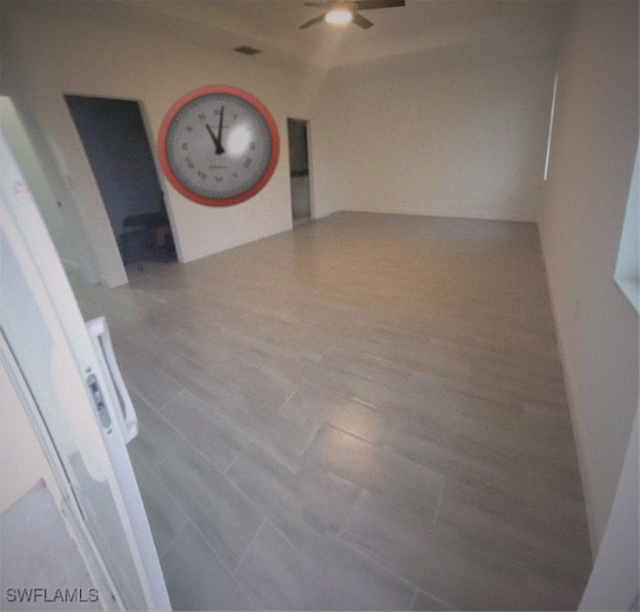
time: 11:01
